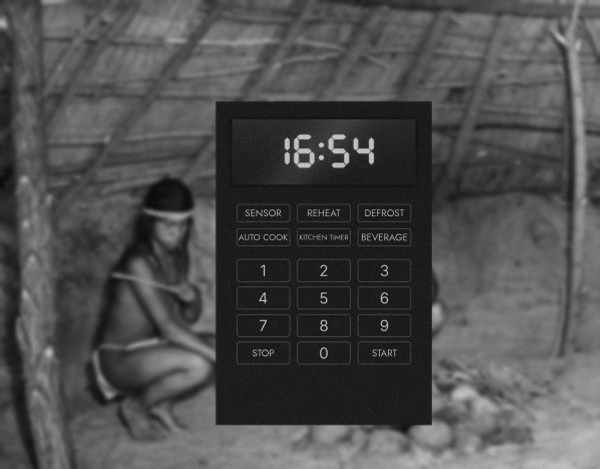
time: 16:54
